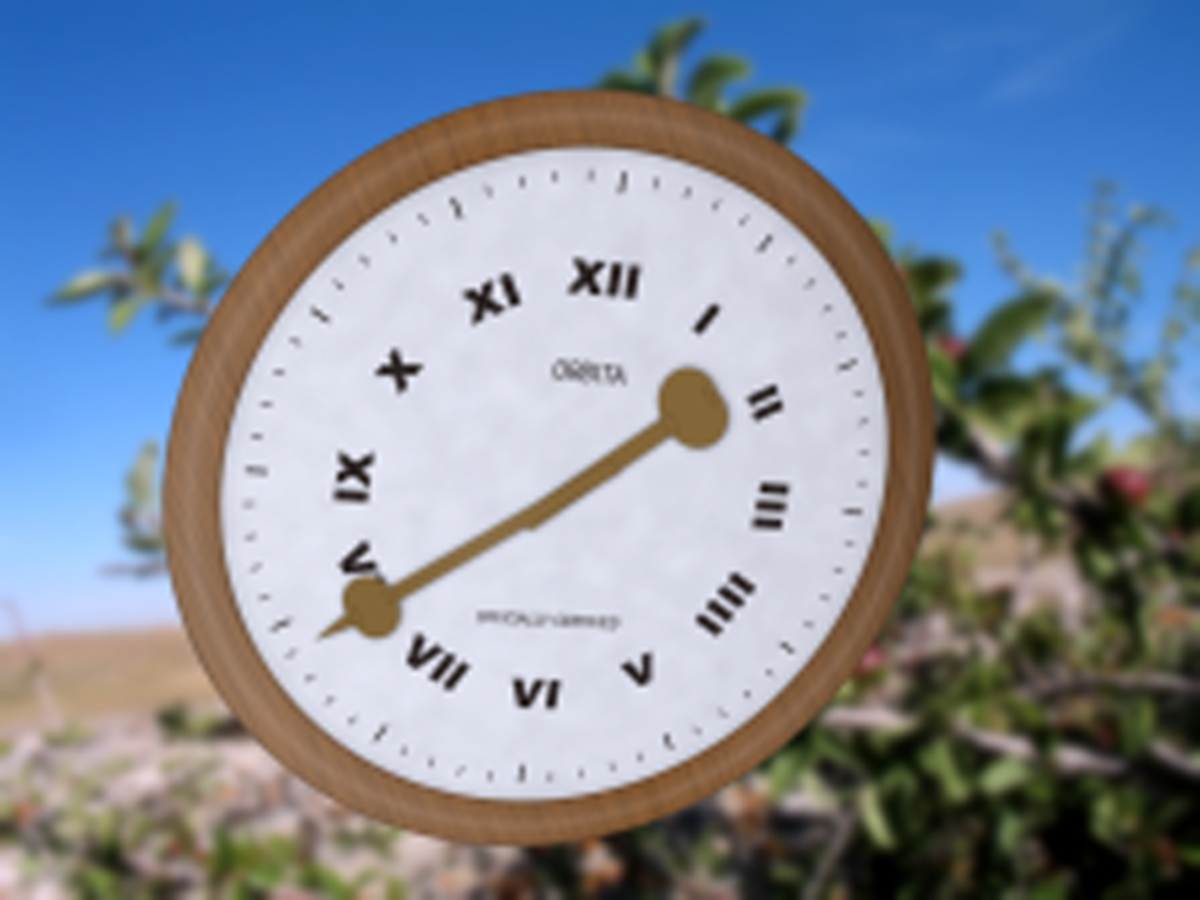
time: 1:39
